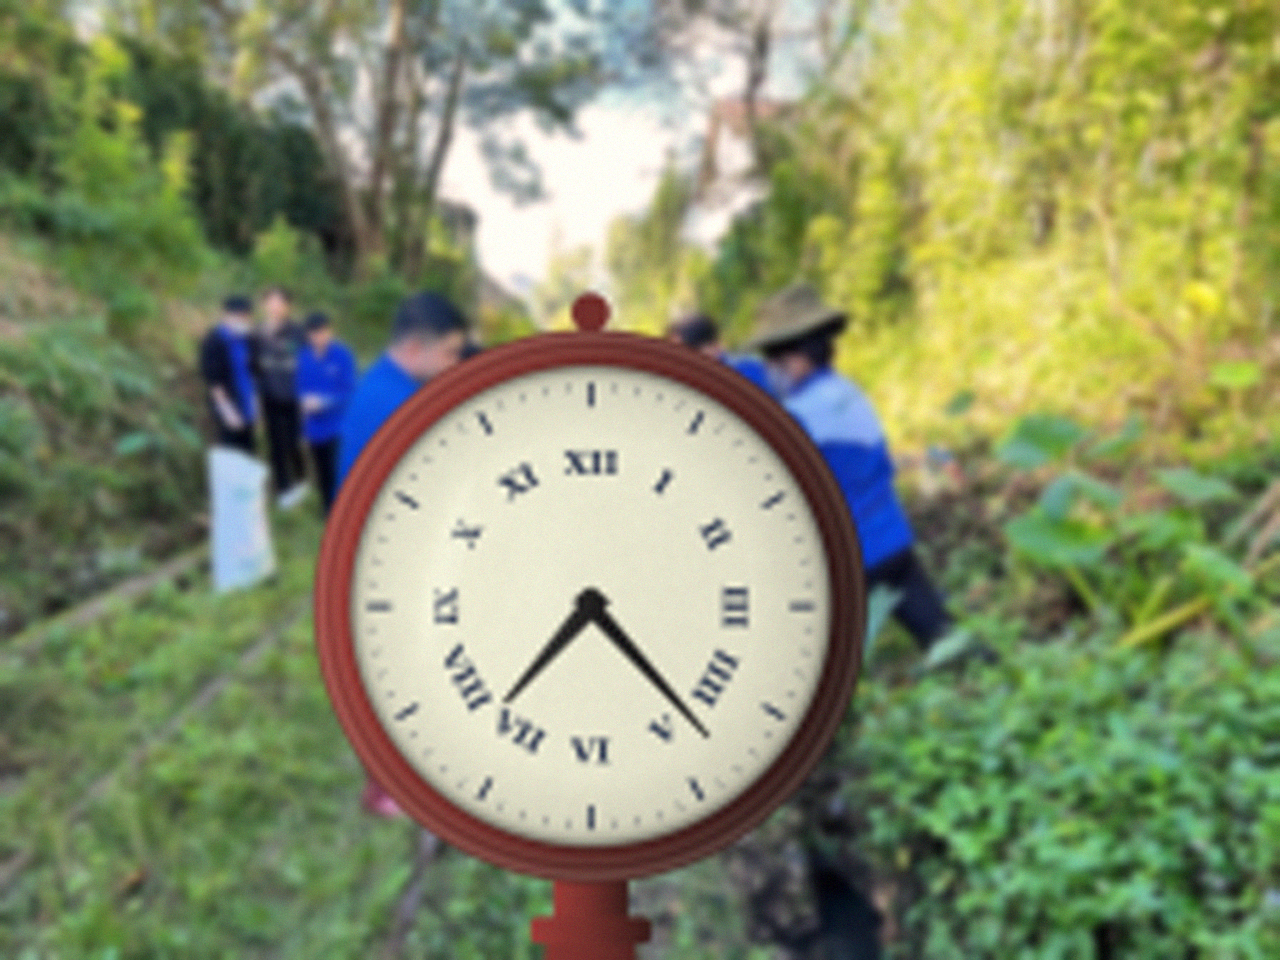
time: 7:23
